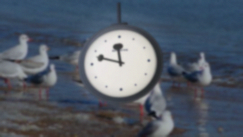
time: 11:48
